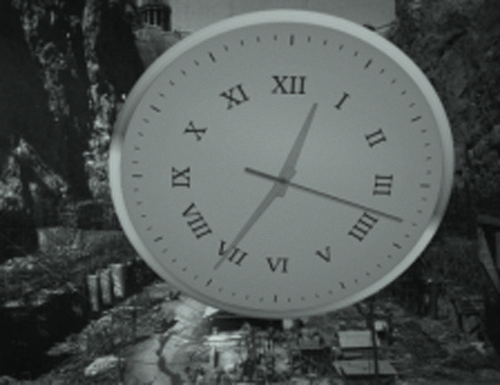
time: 12:35:18
